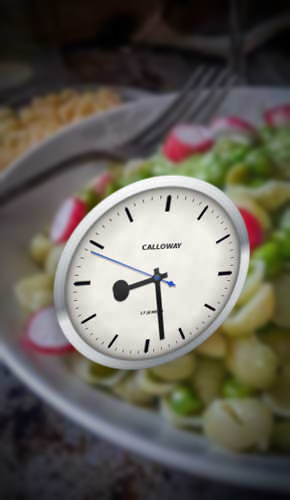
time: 8:27:49
